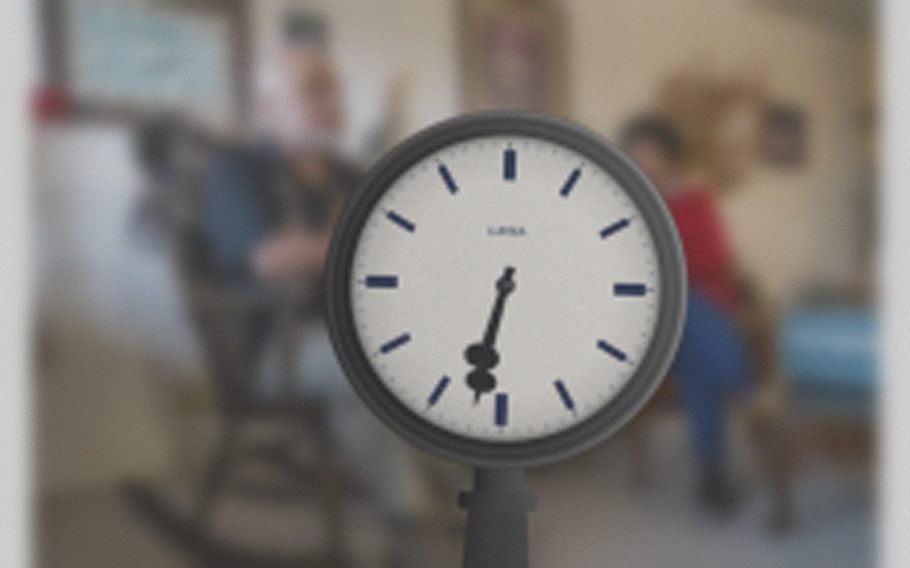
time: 6:32
